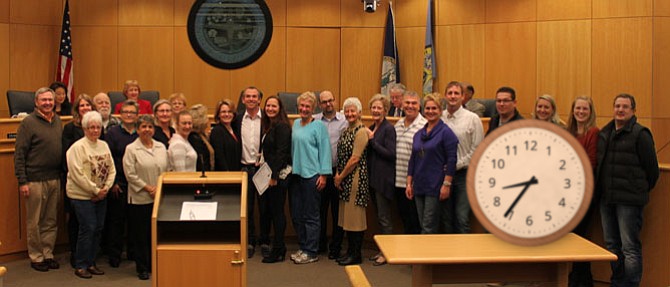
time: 8:36
